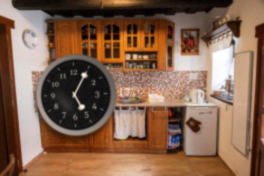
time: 5:05
